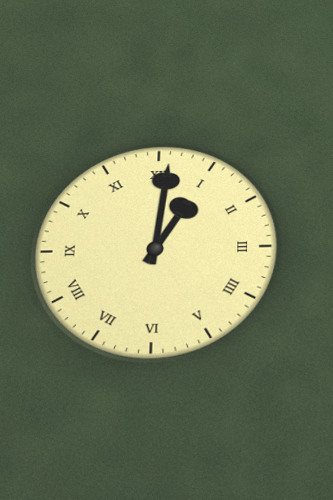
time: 1:01
